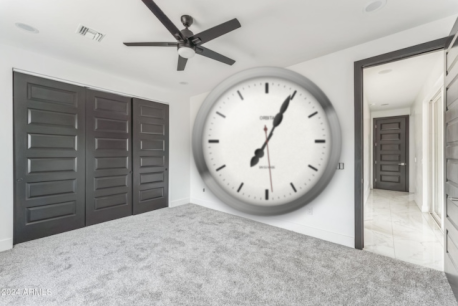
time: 7:04:29
